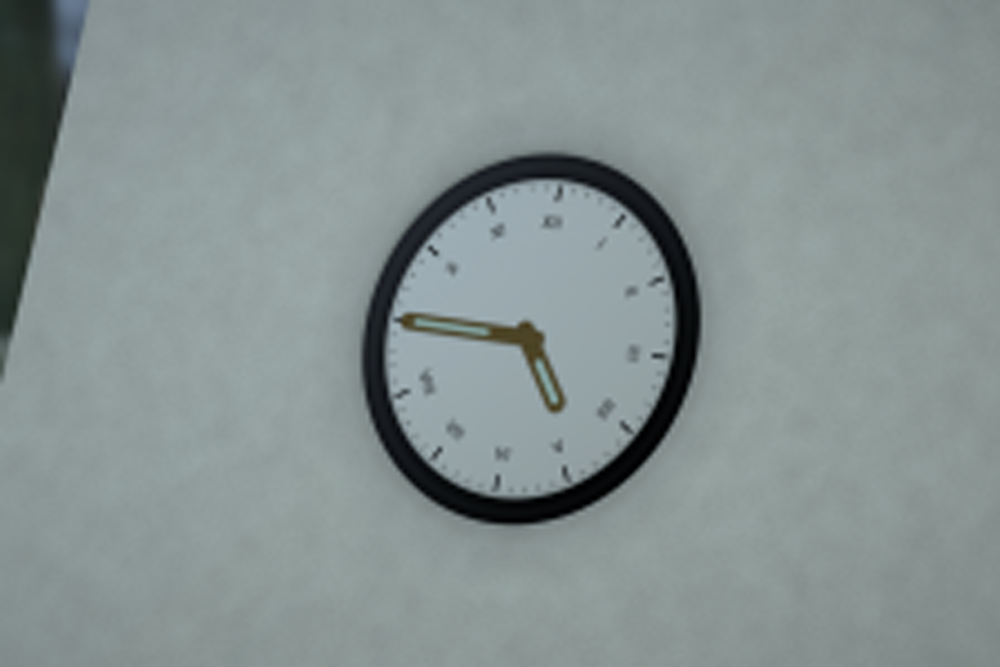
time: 4:45
